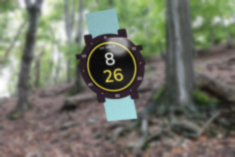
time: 8:26
